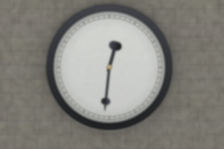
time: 12:31
